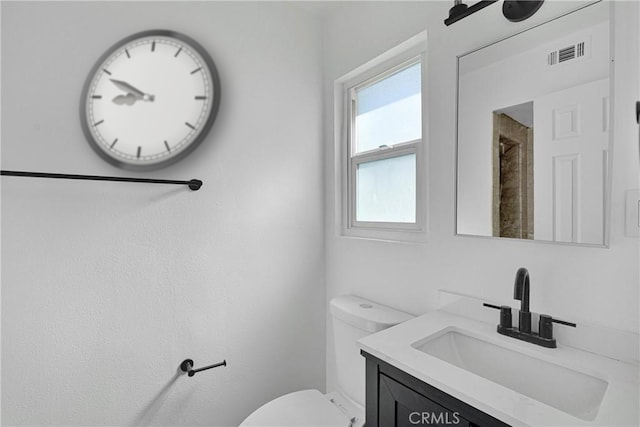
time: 8:49
